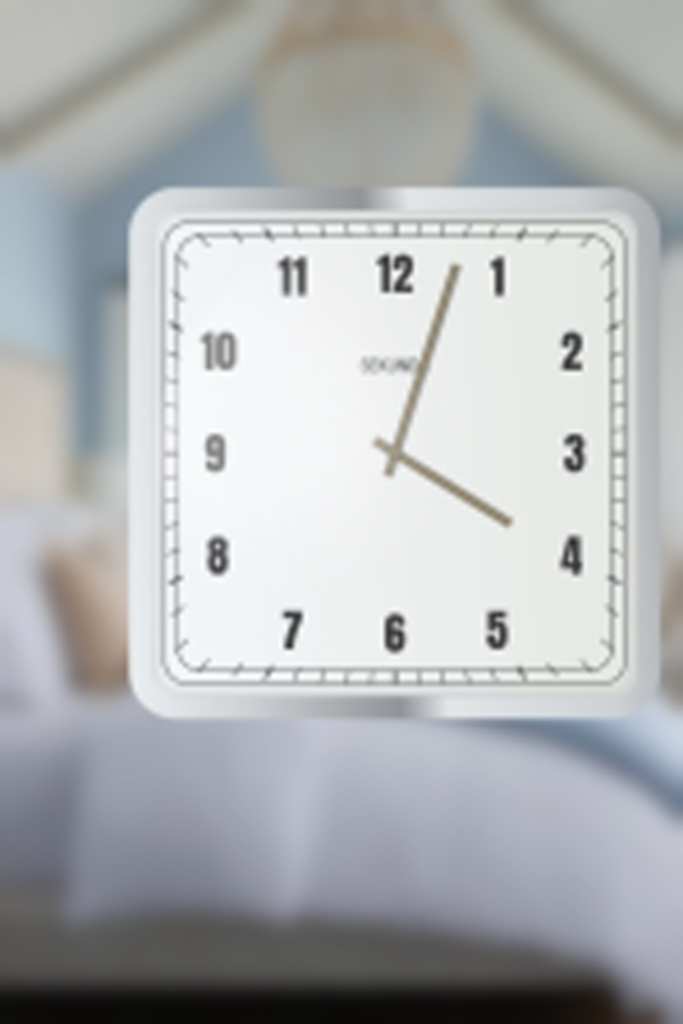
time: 4:03
